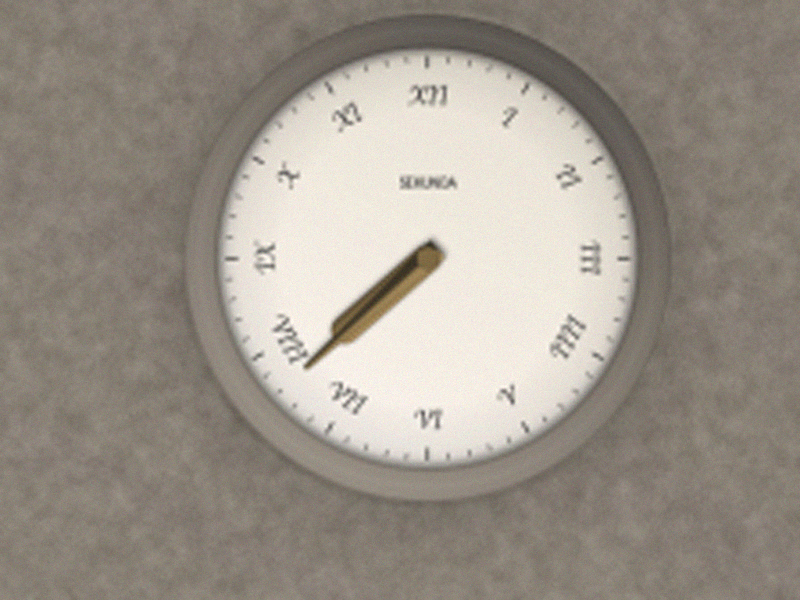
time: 7:38
